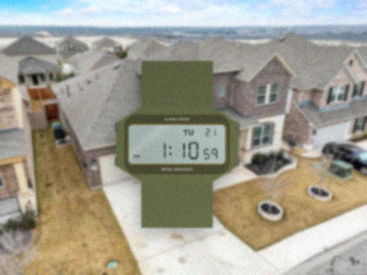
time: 1:10:59
